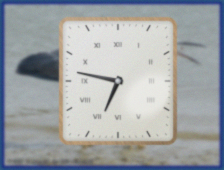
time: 6:47
